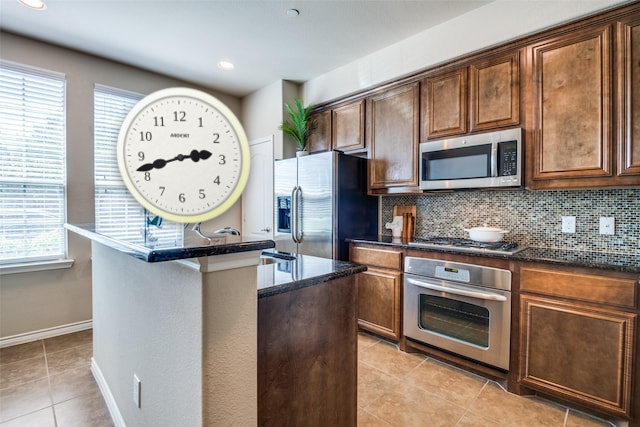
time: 2:42
